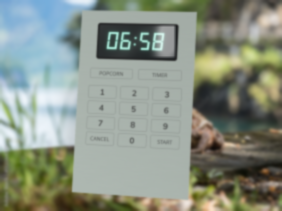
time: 6:58
